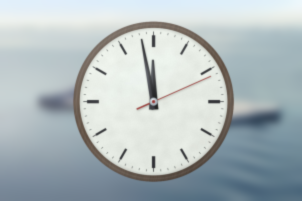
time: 11:58:11
